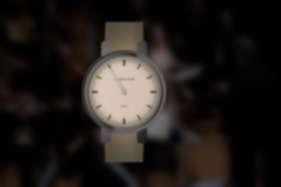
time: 10:55
